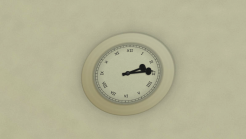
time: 2:14
